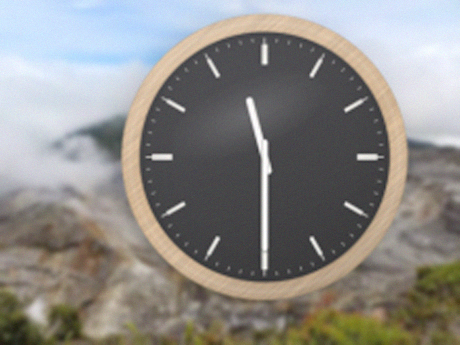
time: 11:30
